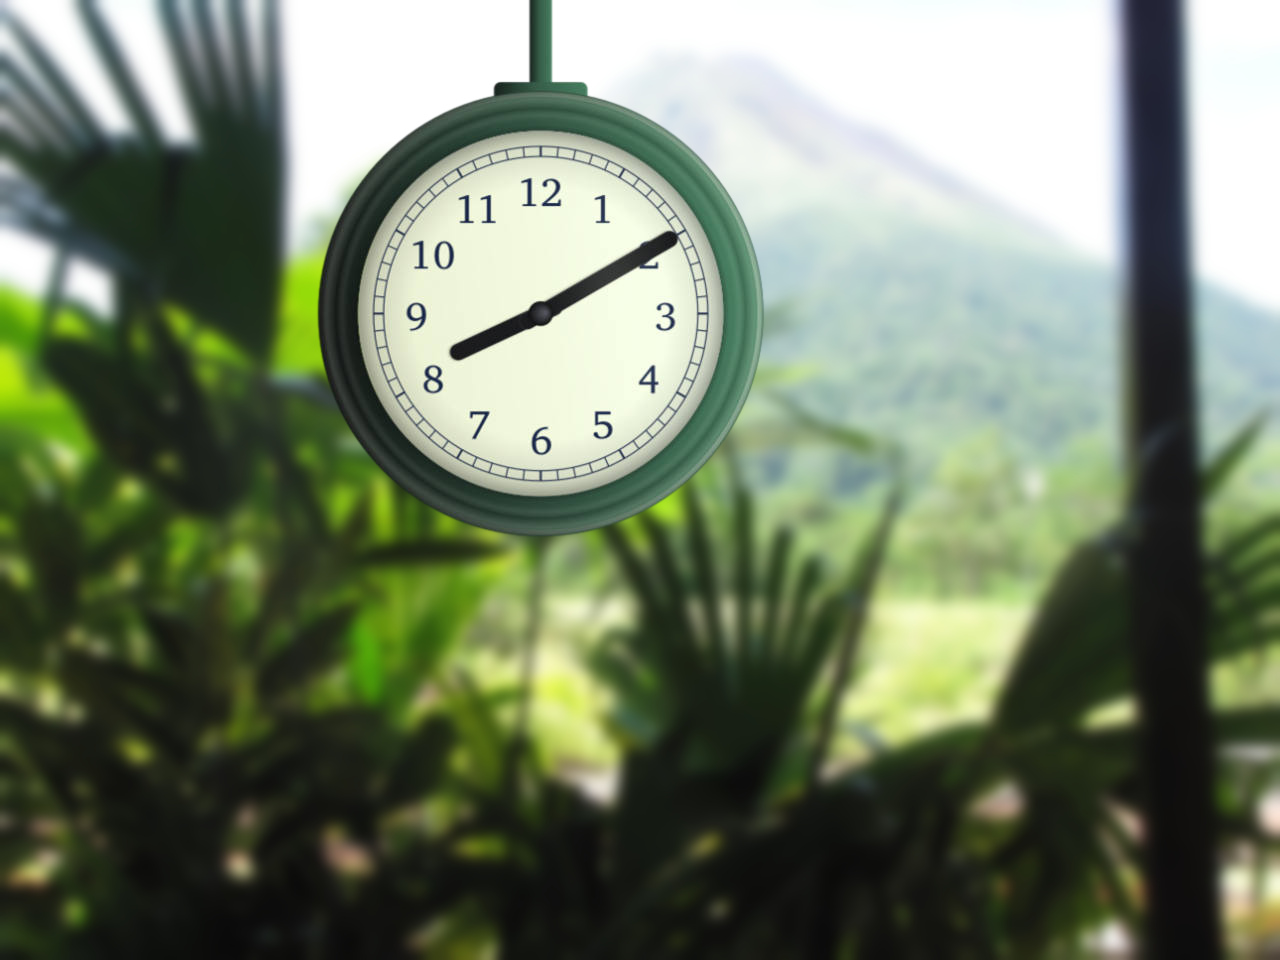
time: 8:10
